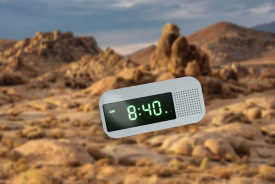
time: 8:40
